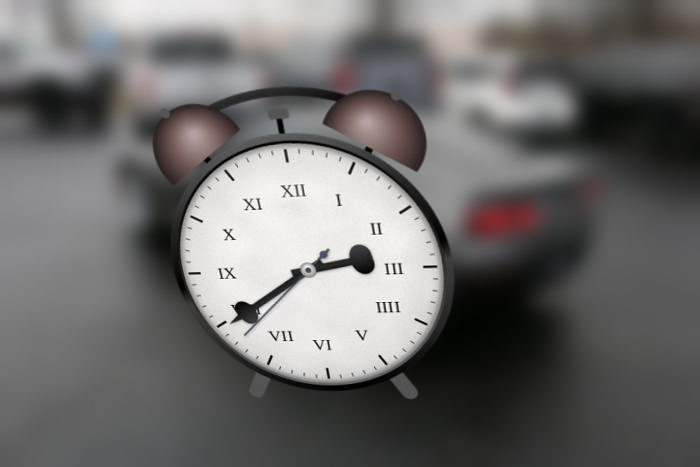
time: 2:39:38
